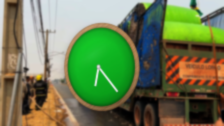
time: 6:23
